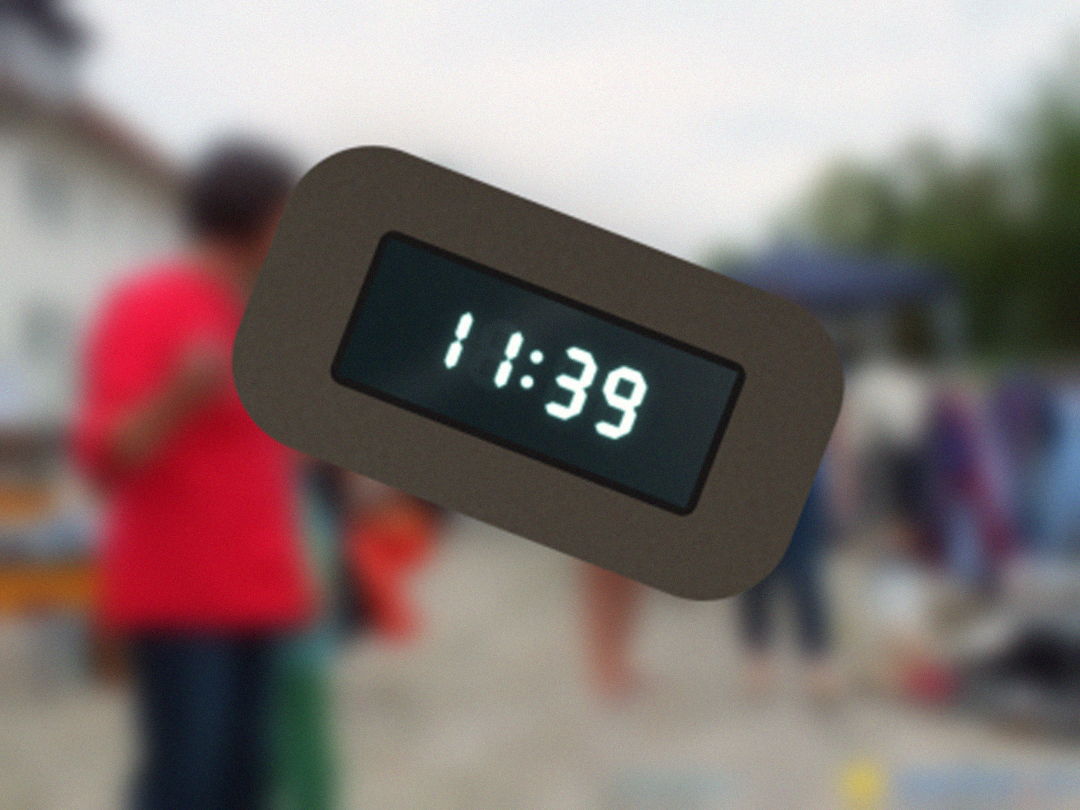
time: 11:39
